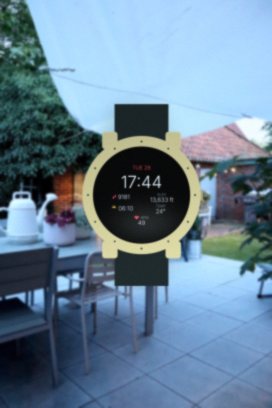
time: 17:44
